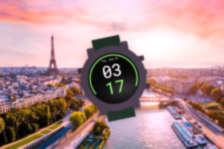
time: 3:17
